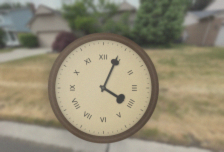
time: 4:04
